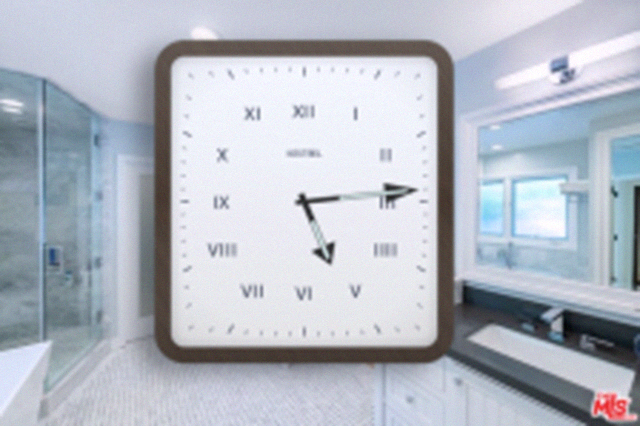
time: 5:14
